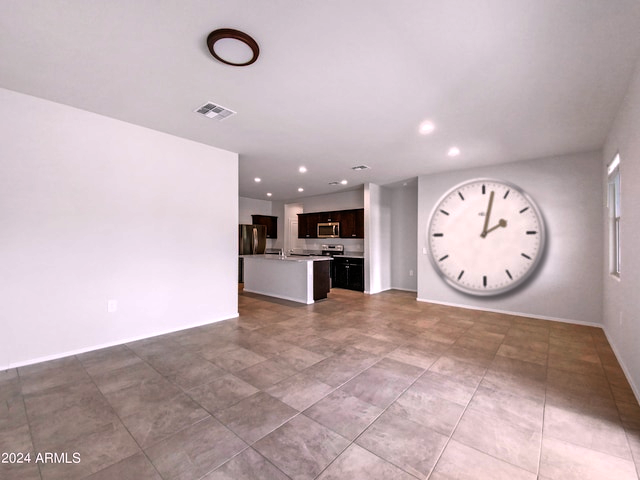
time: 2:02
